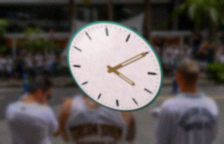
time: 4:10
